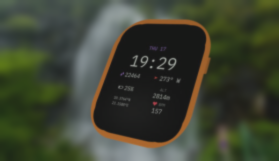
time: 19:29
